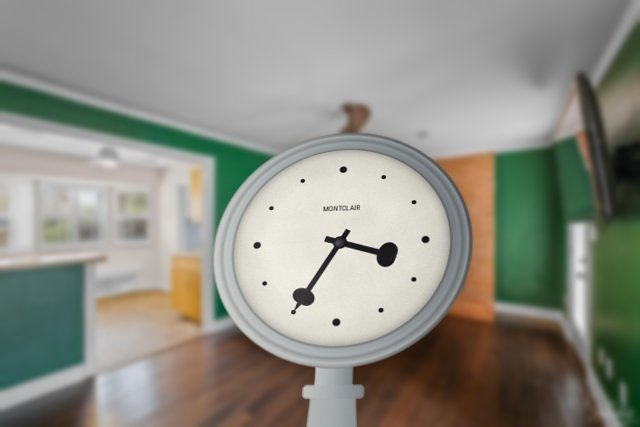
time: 3:35
